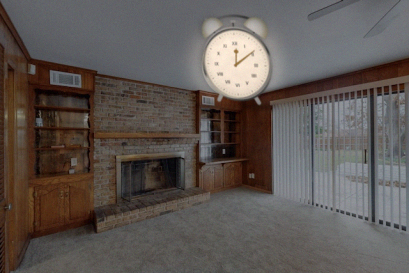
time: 12:09
